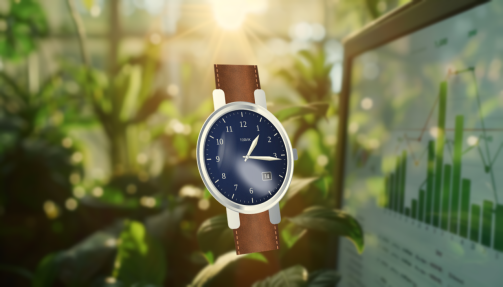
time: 1:16
